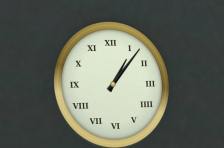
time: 1:07
